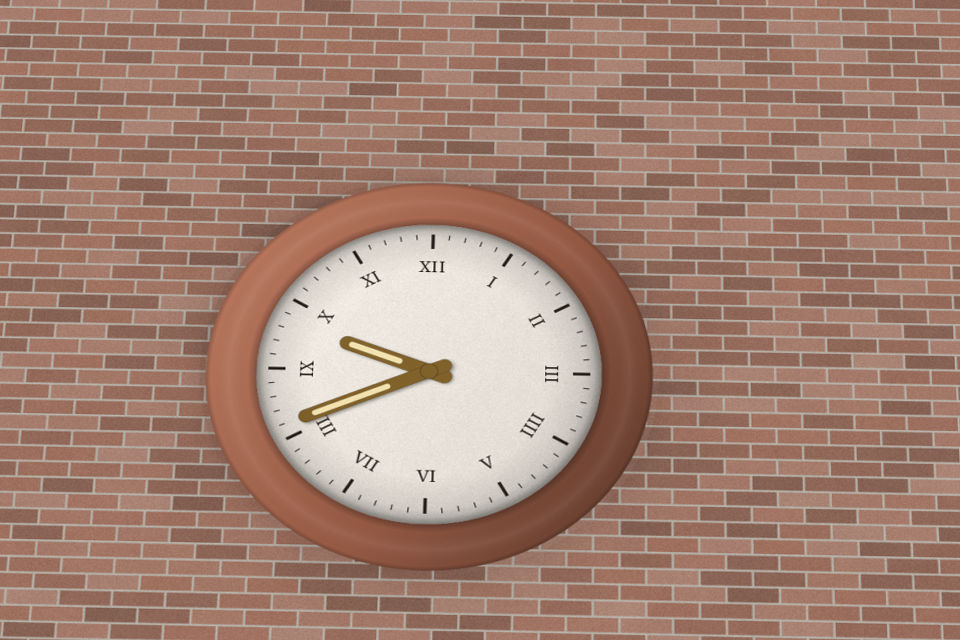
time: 9:41
